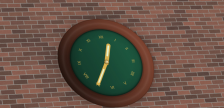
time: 12:35
